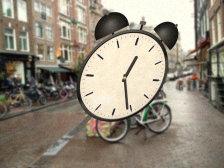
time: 12:26
